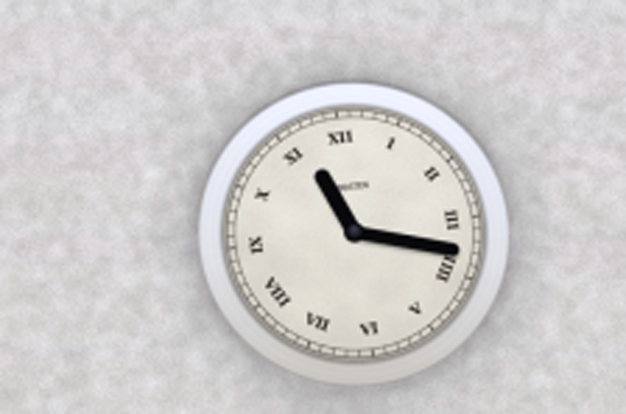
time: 11:18
